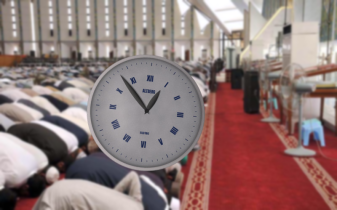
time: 12:53
